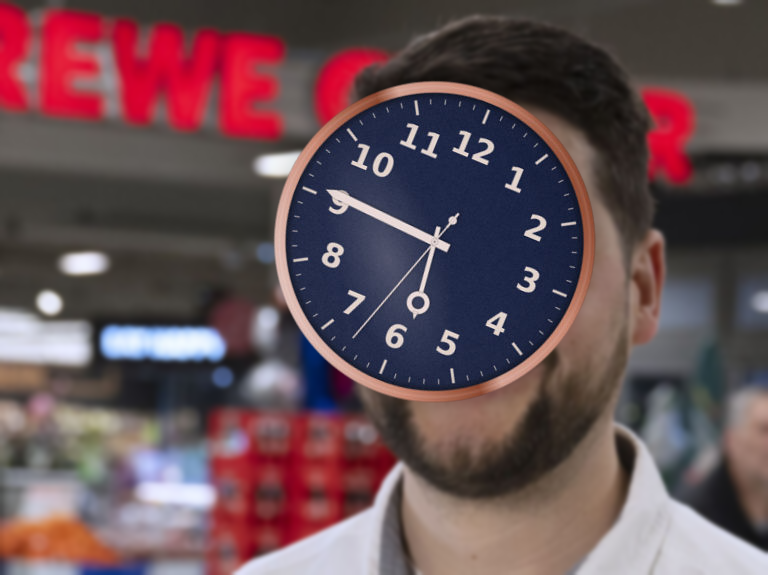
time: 5:45:33
